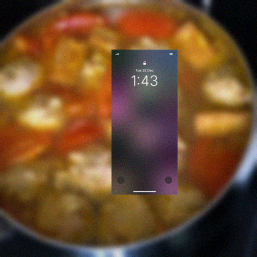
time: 1:43
